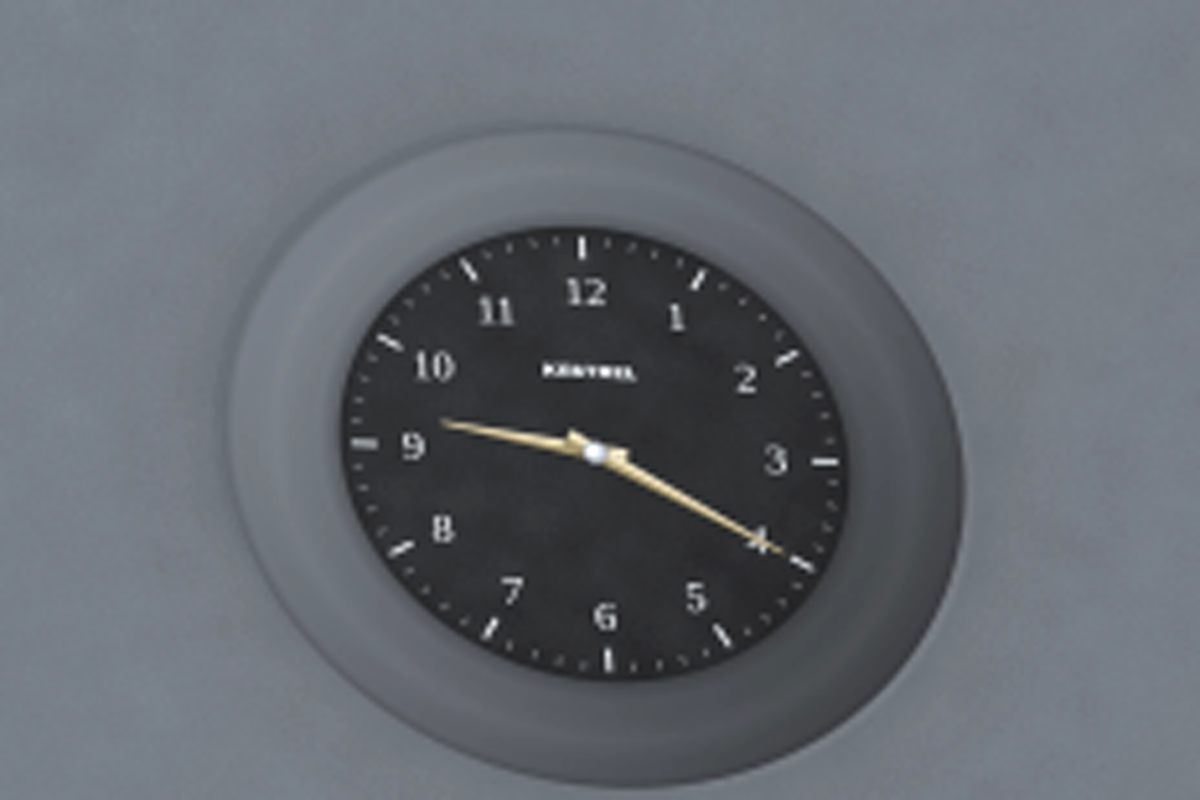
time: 9:20
